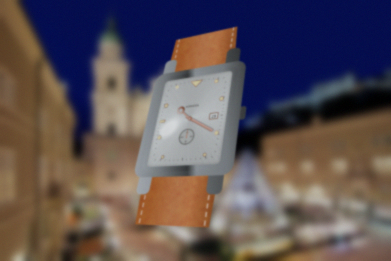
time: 10:20
